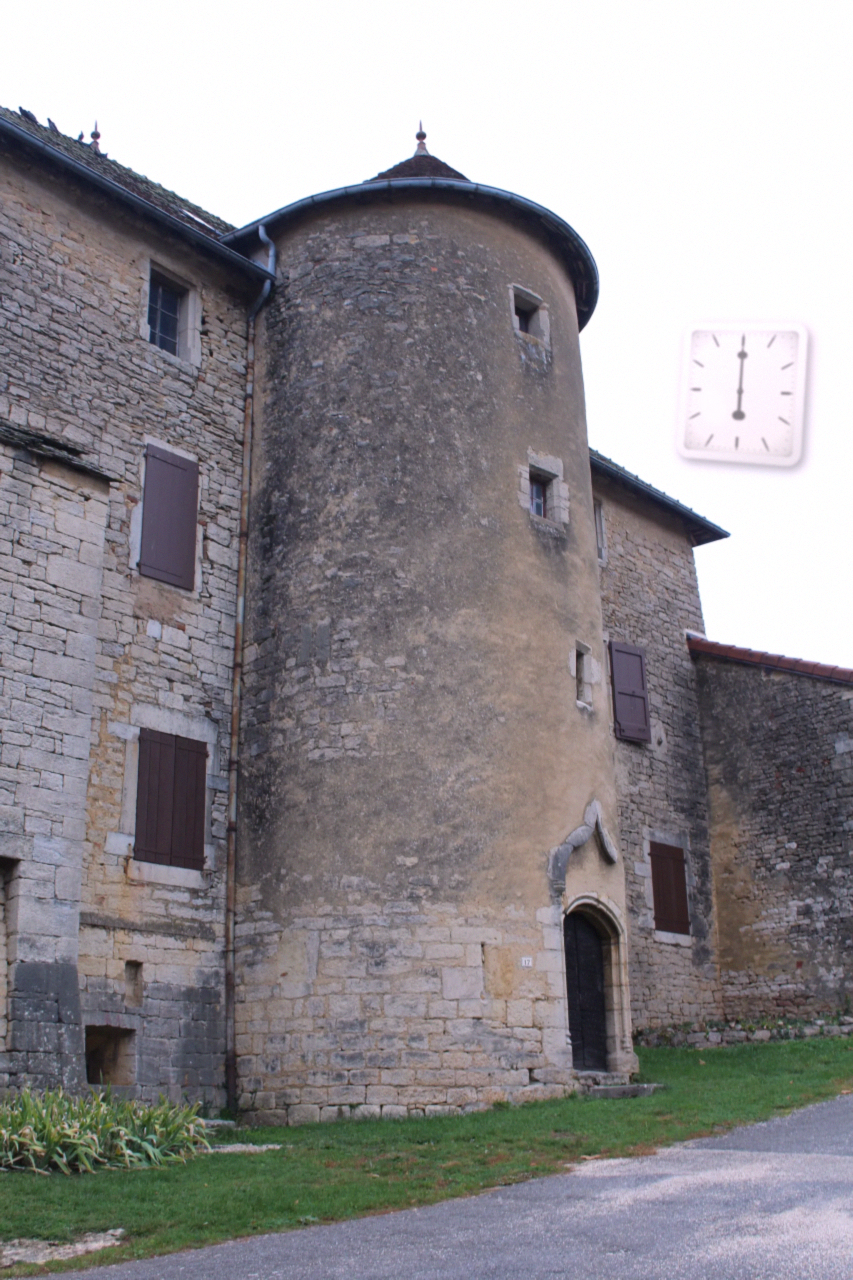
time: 6:00
